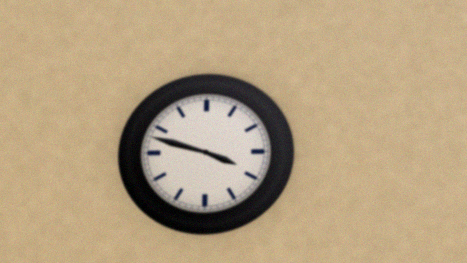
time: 3:48
